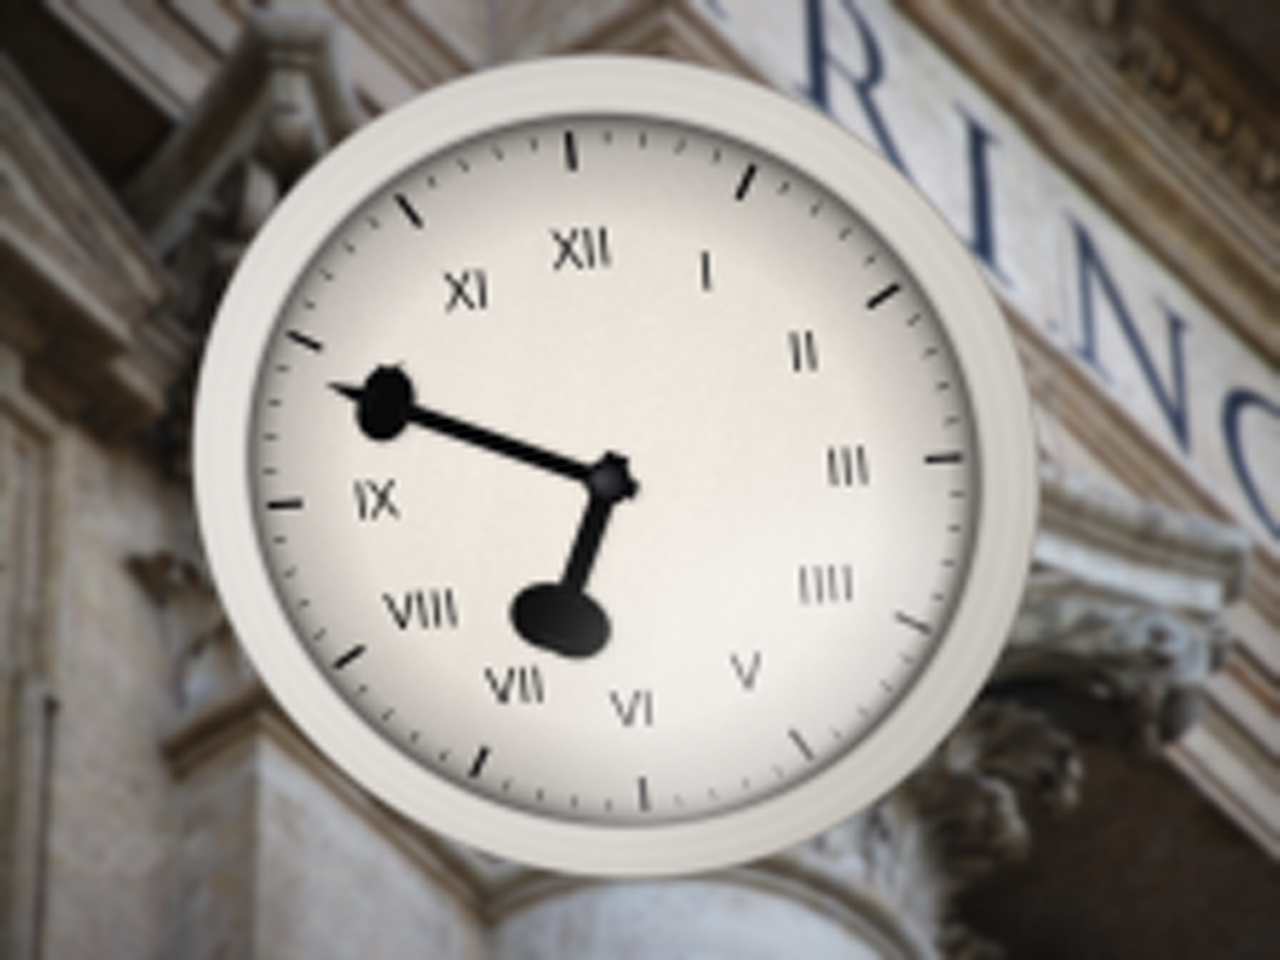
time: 6:49
